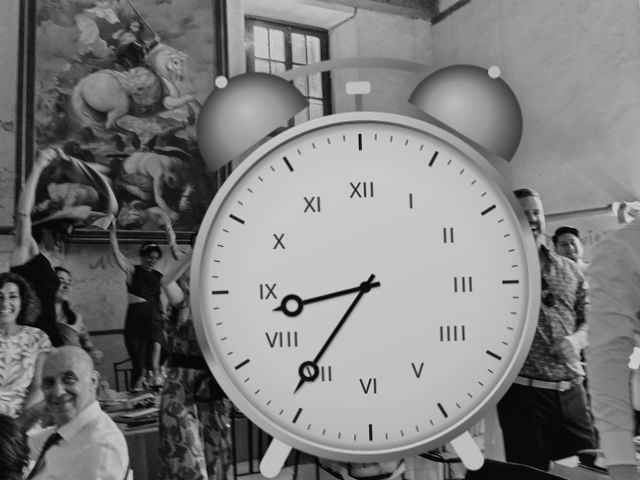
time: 8:36
